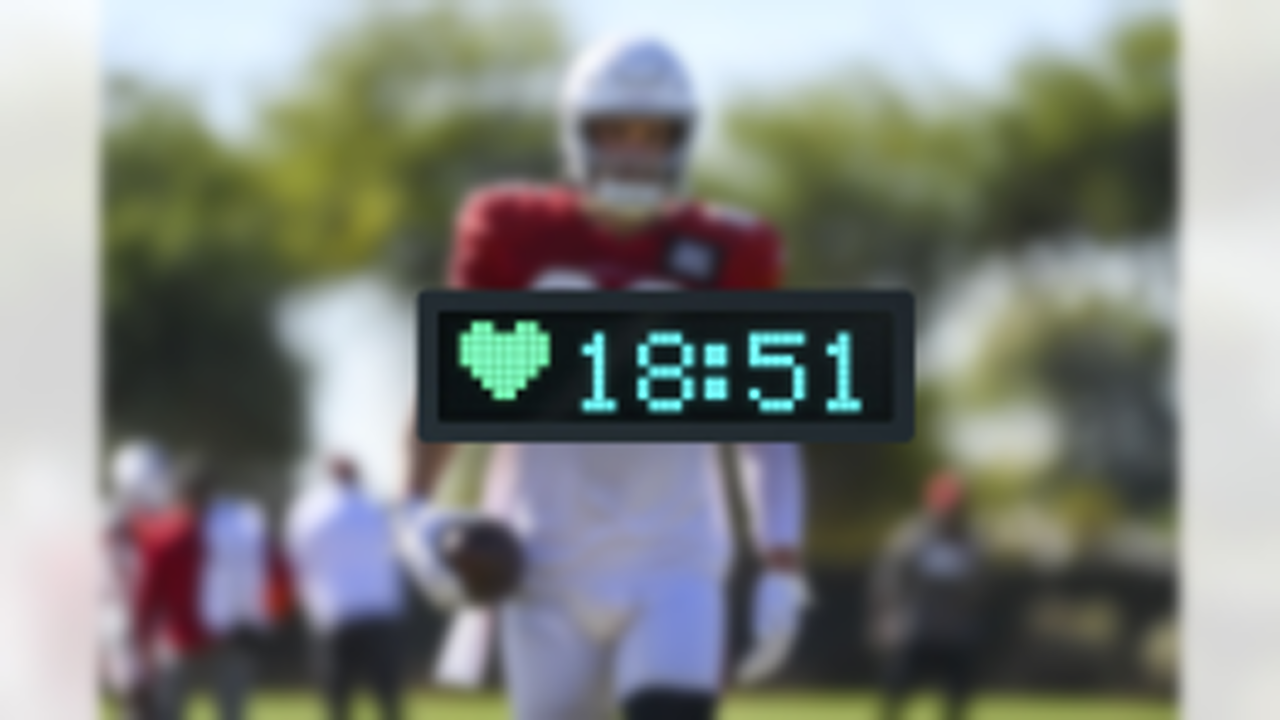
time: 18:51
